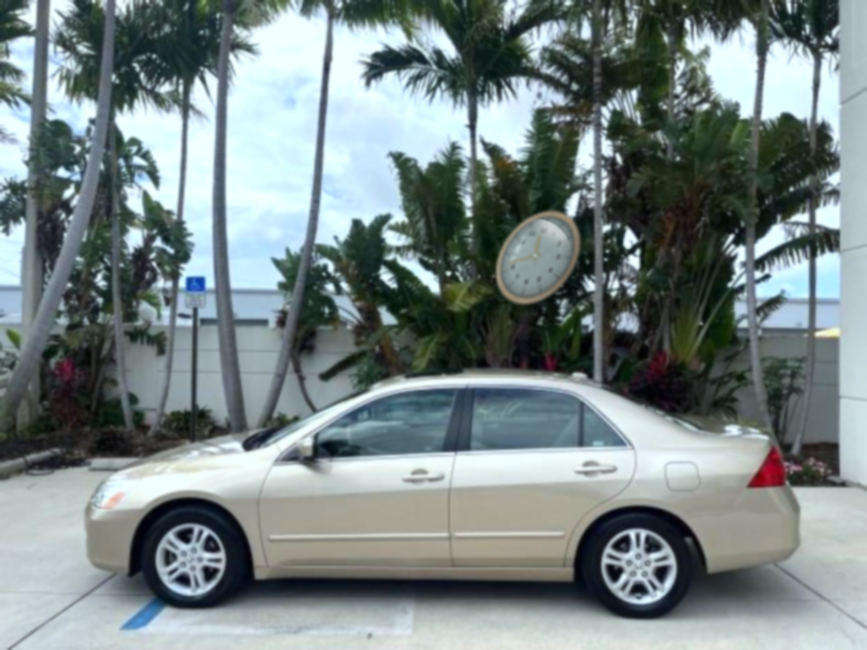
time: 11:42
